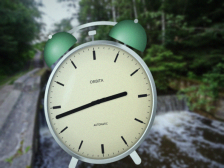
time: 2:43
